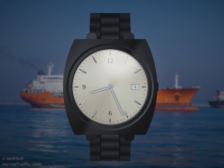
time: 8:26
